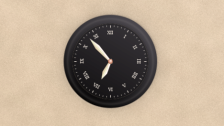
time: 6:53
